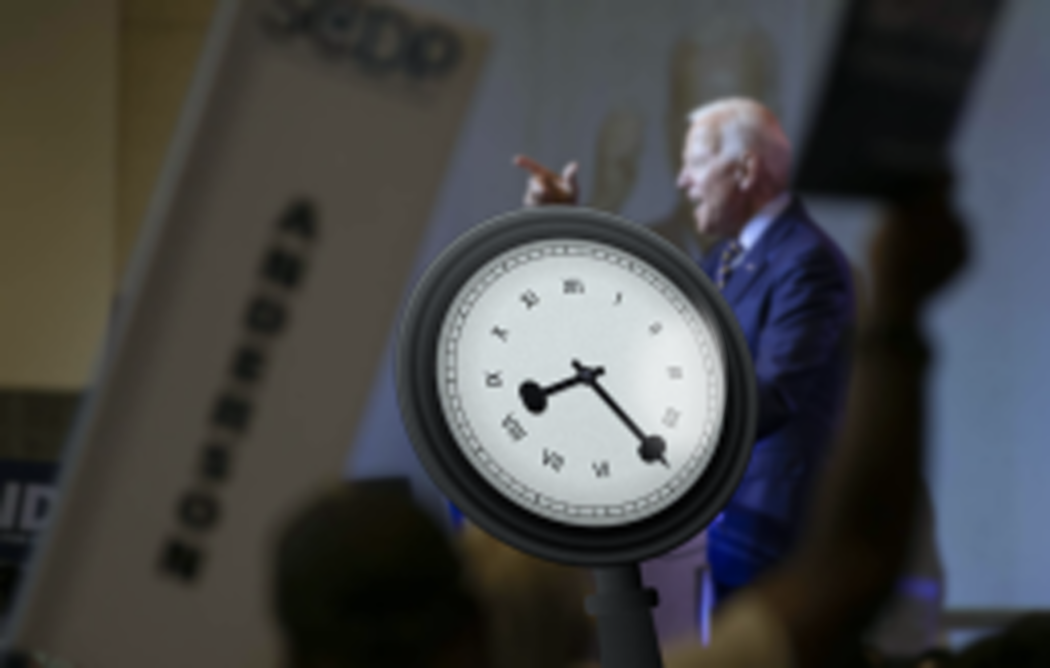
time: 8:24
